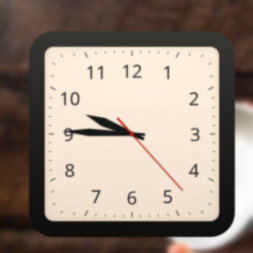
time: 9:45:23
